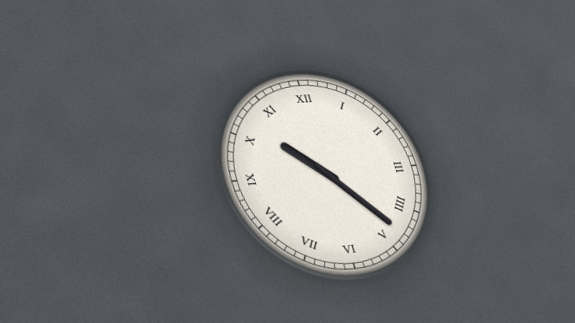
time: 10:23
